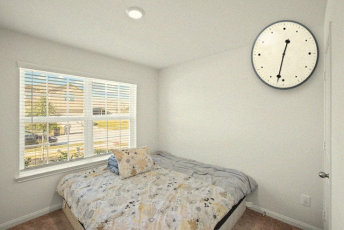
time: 12:32
